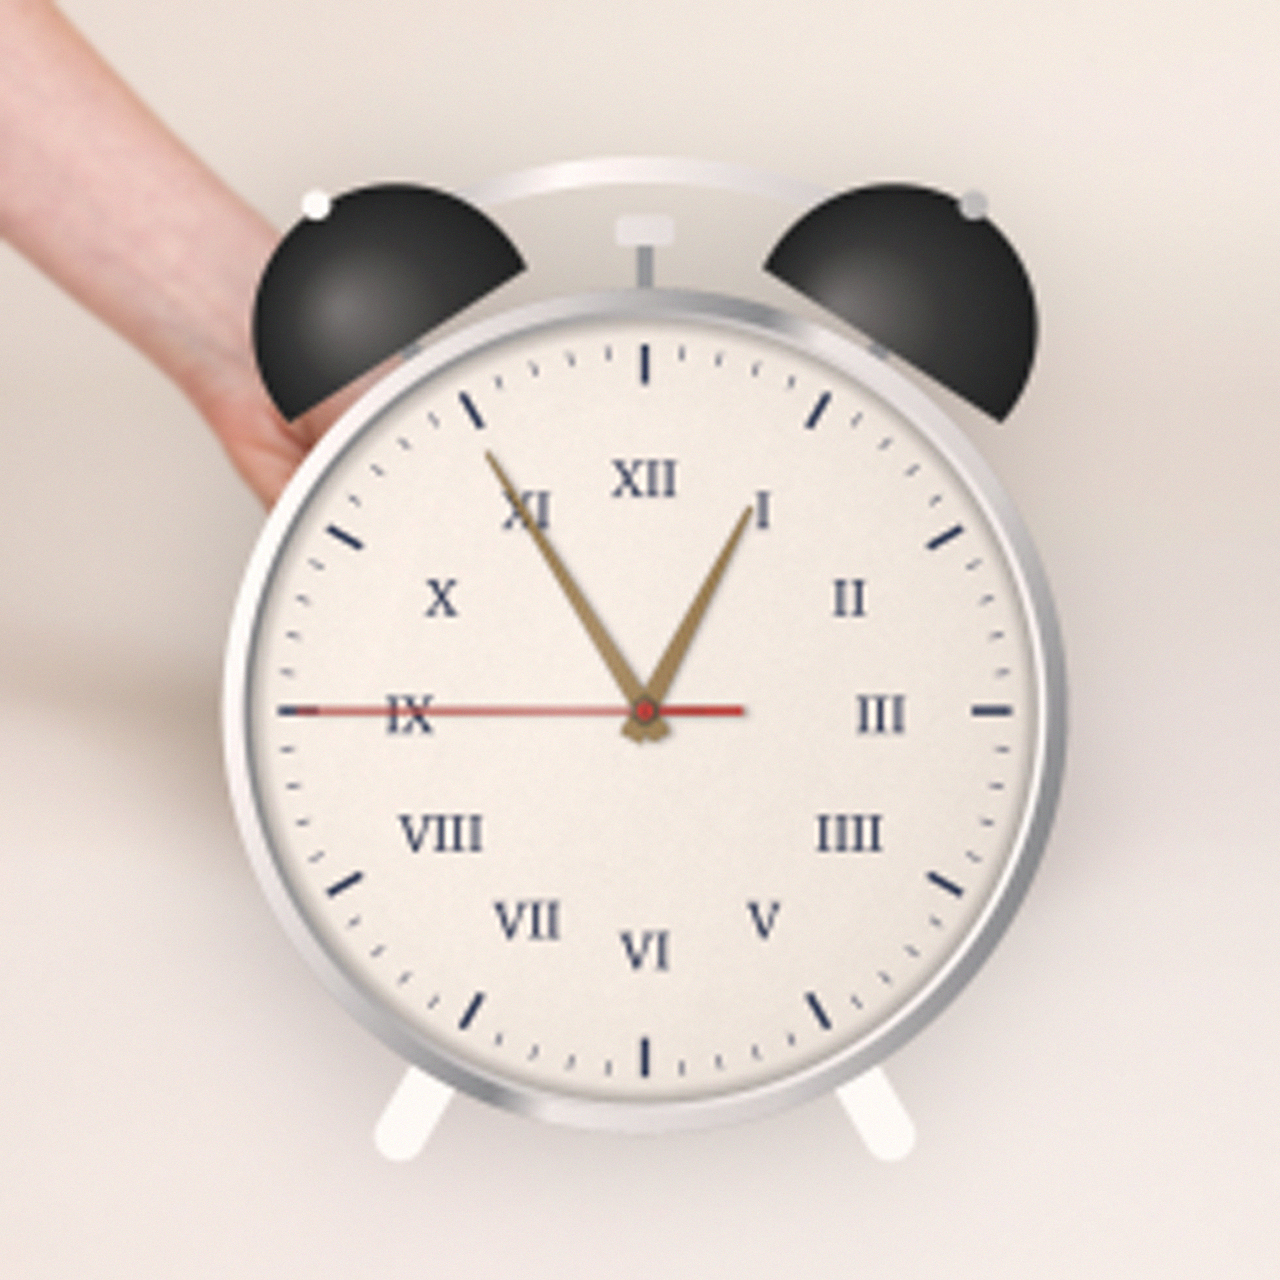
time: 12:54:45
